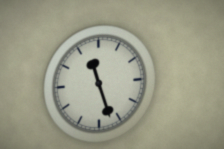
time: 11:27
